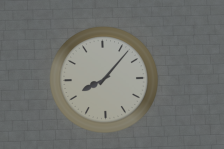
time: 8:07
